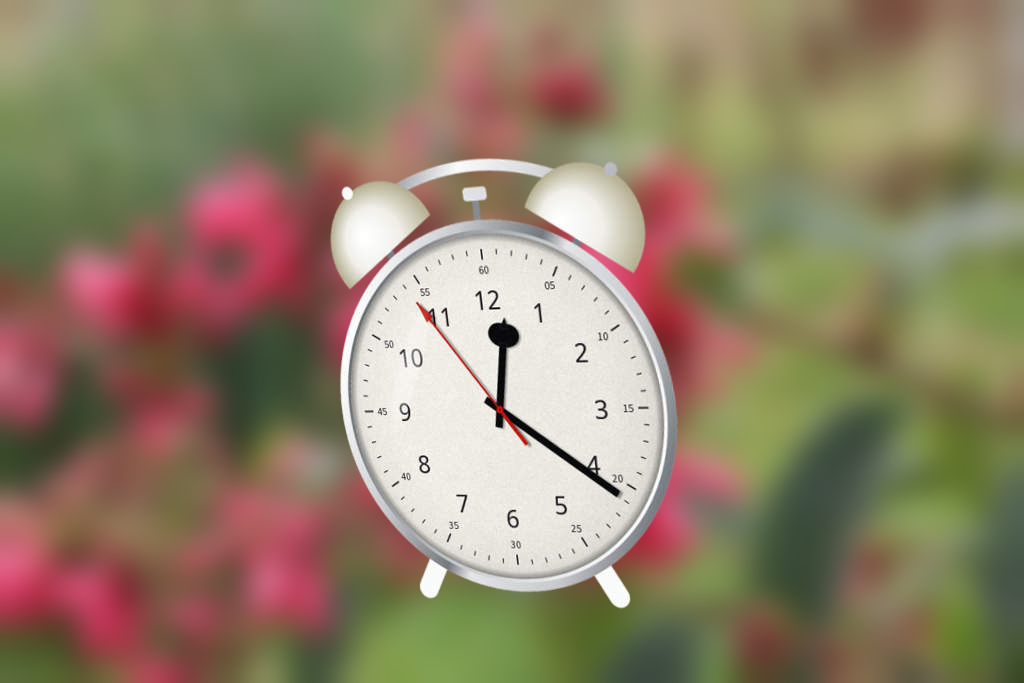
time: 12:20:54
